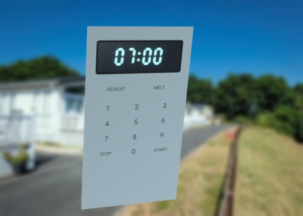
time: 7:00
